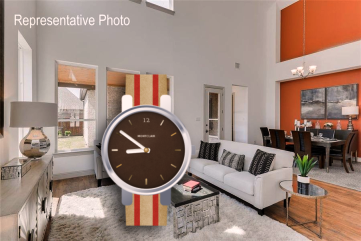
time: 8:51
